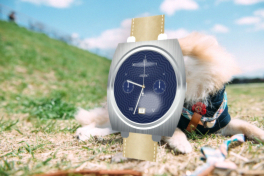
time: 9:33
